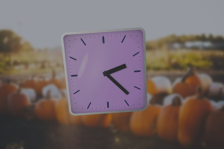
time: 2:23
